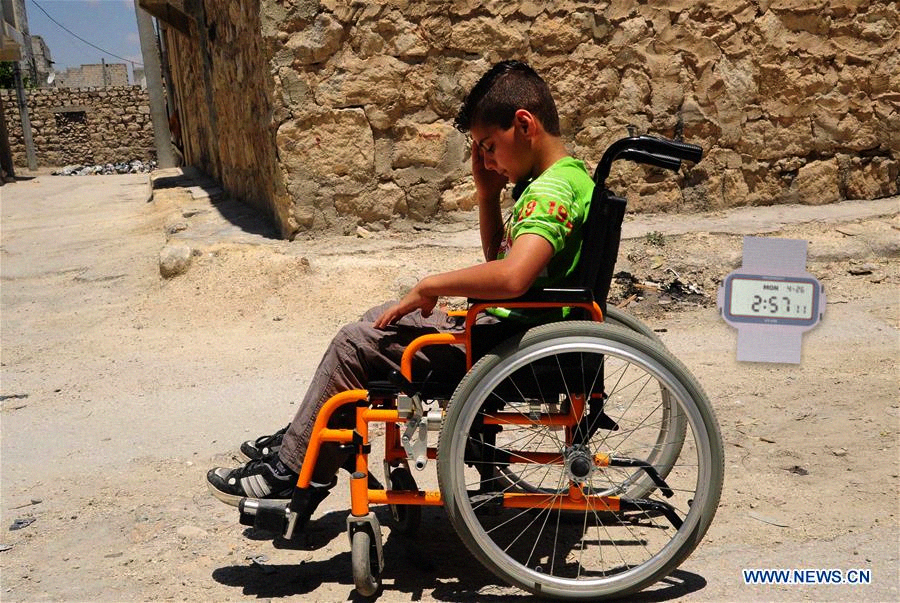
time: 2:57:11
